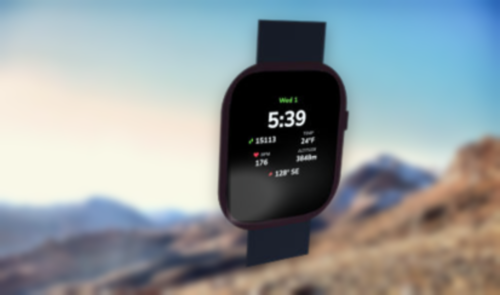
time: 5:39
